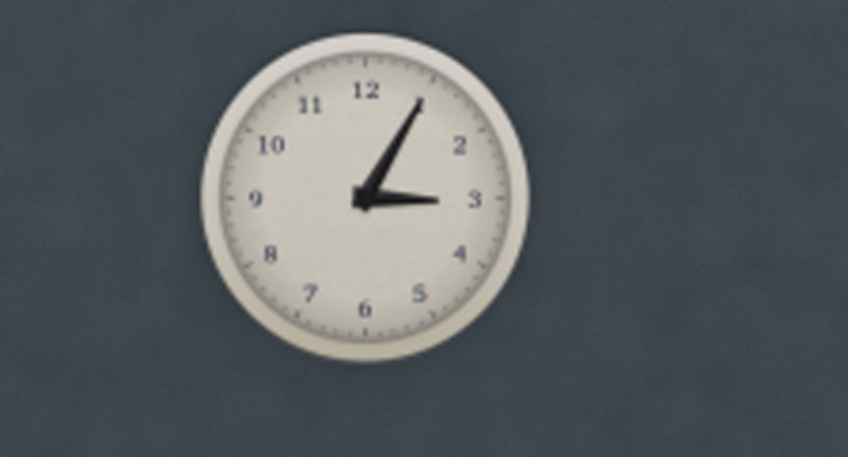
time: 3:05
